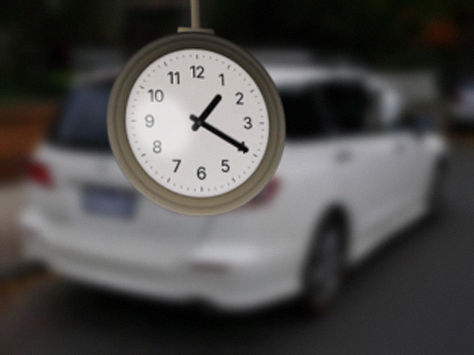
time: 1:20
